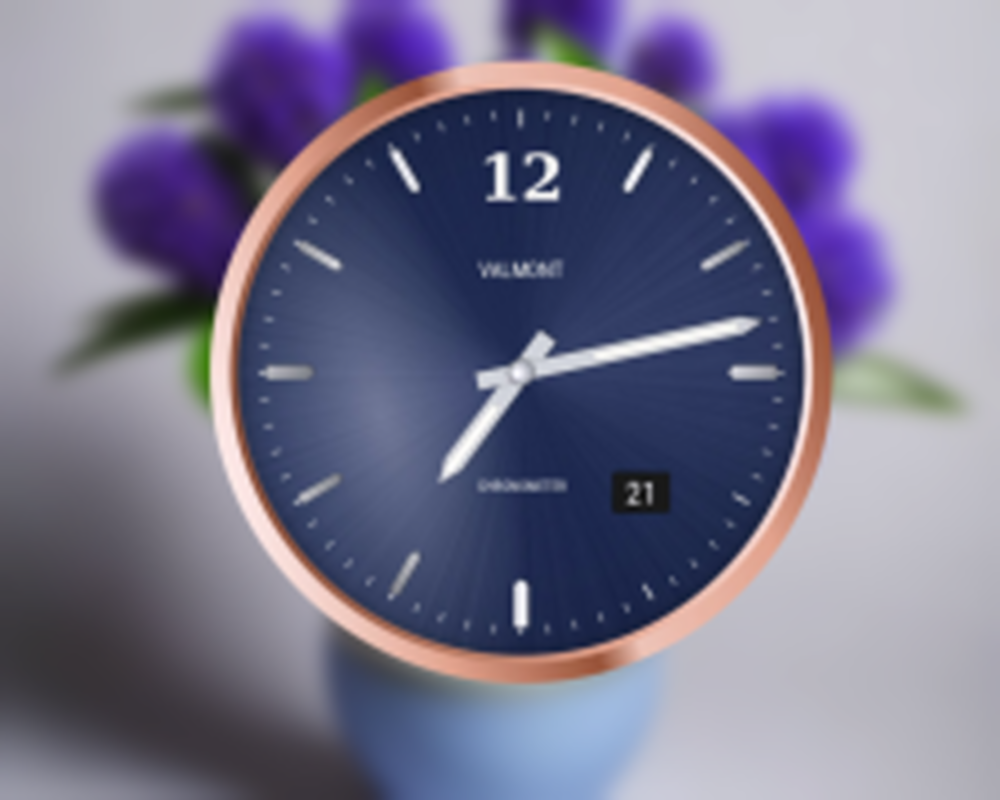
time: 7:13
